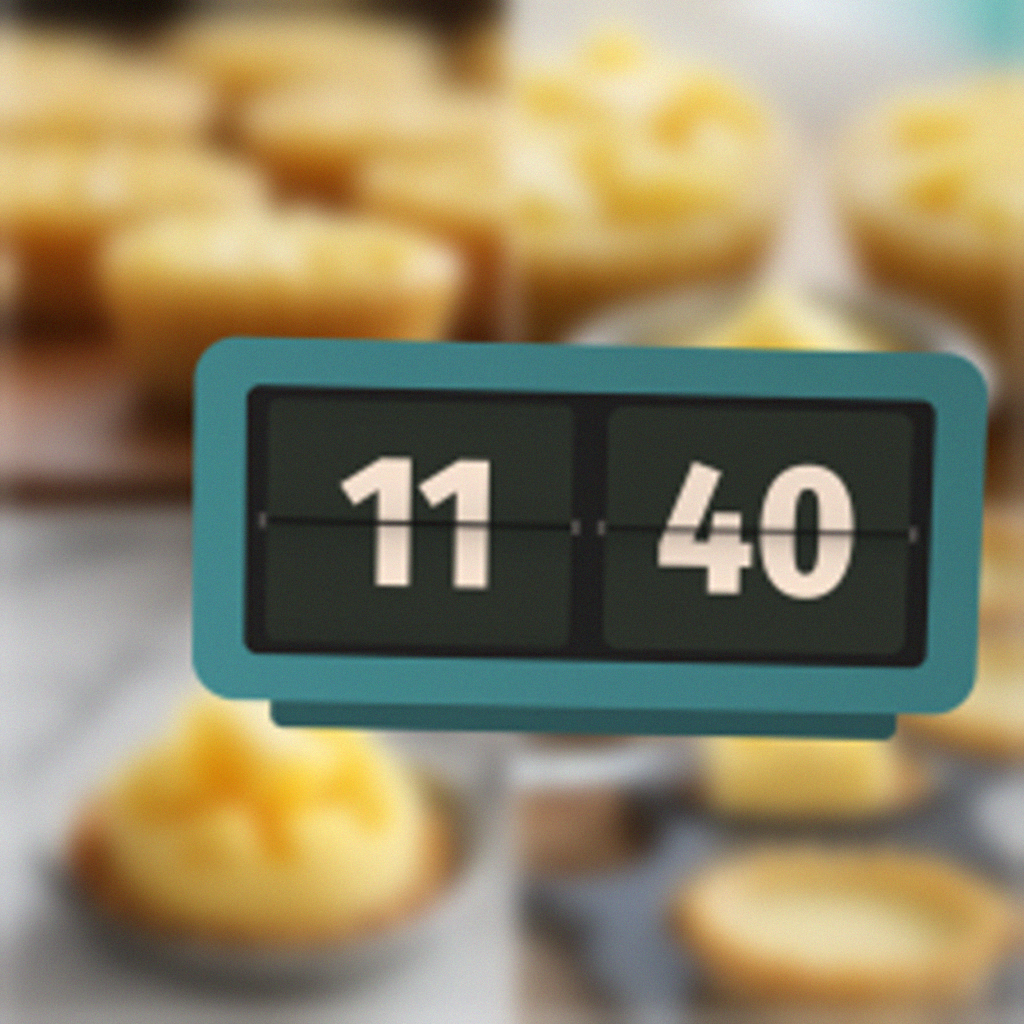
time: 11:40
